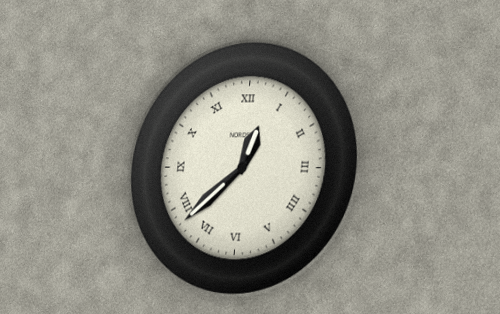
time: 12:38
